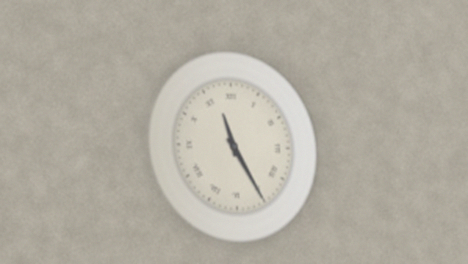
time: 11:25
